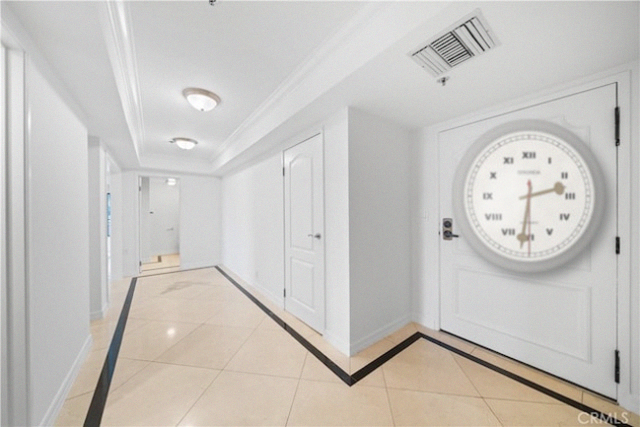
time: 2:31:30
